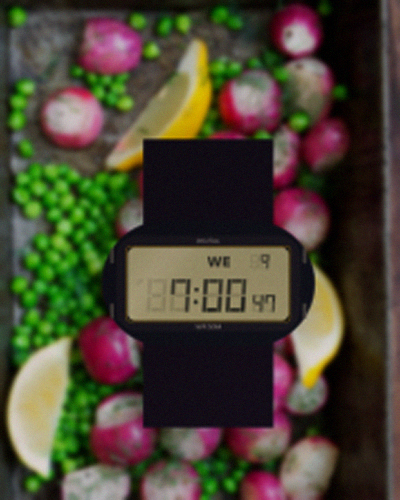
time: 7:00:47
